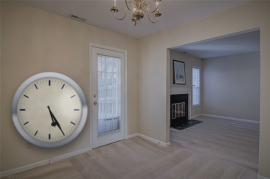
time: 5:25
